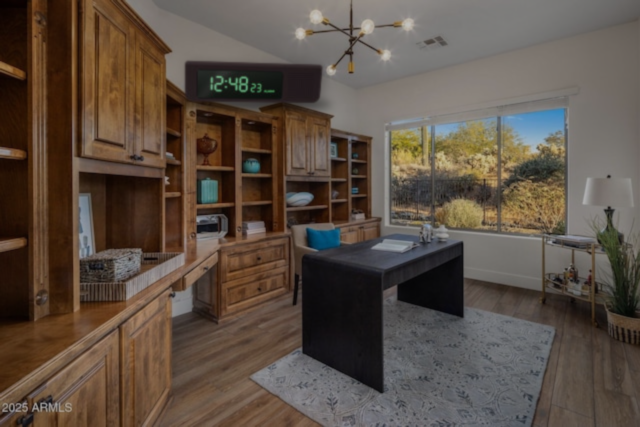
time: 12:48
